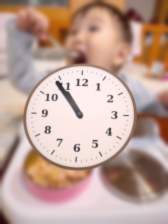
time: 10:54
